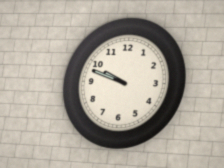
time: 9:48
